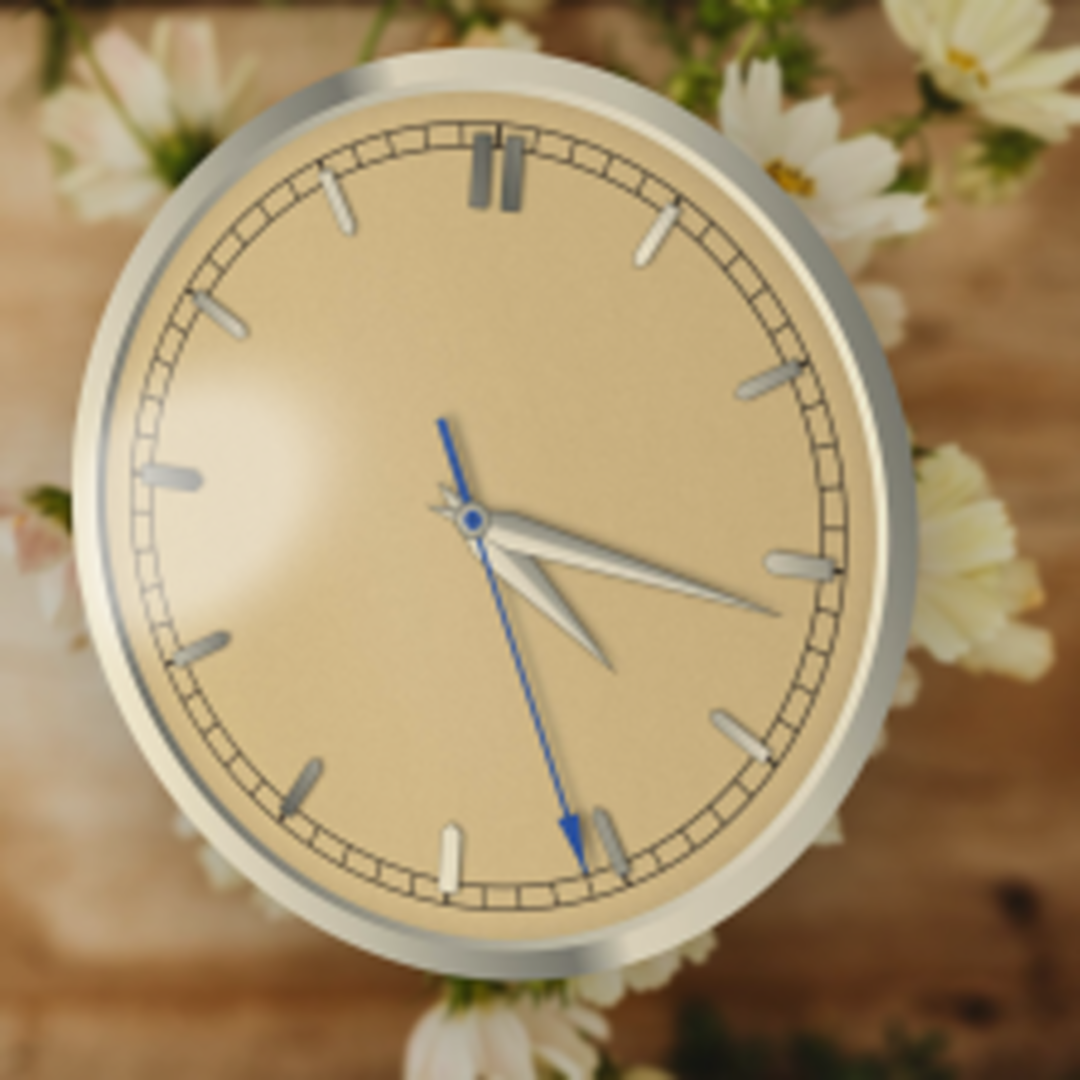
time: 4:16:26
